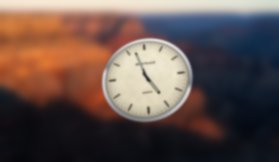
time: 4:57
